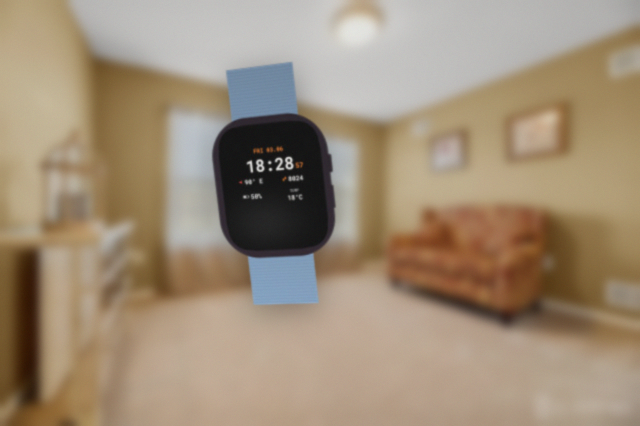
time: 18:28
